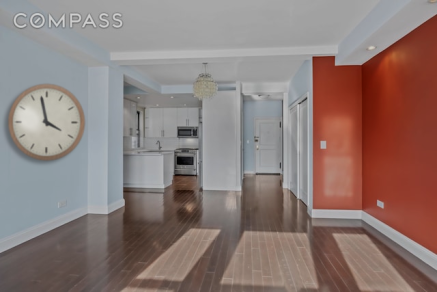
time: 3:58
